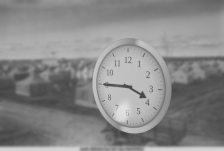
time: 3:45
